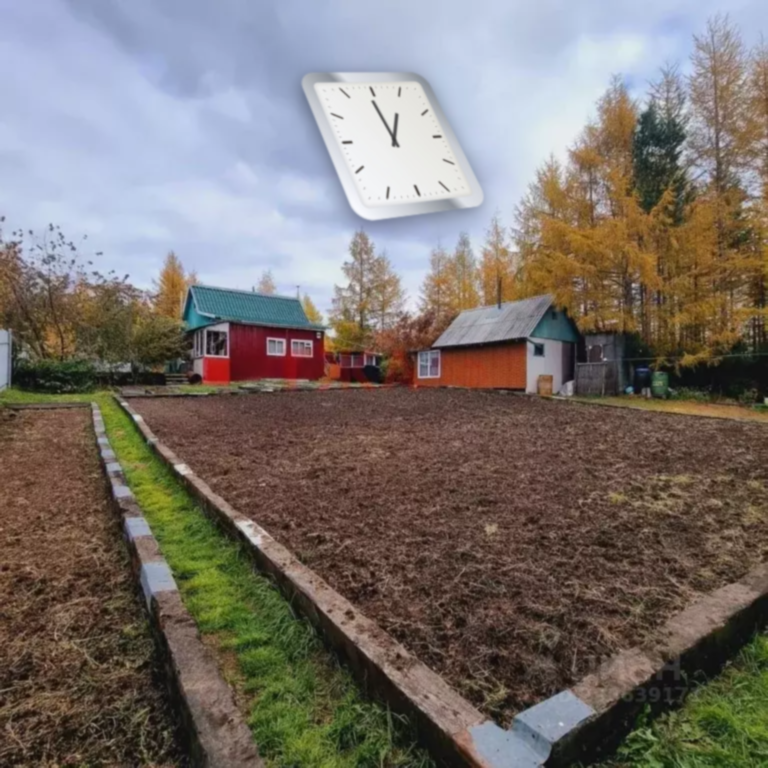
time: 12:59
